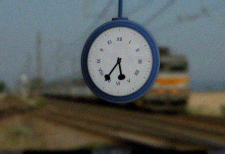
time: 5:36
